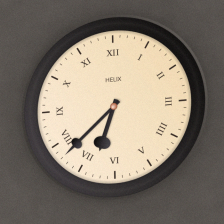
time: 6:38
